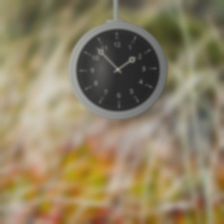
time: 1:53
